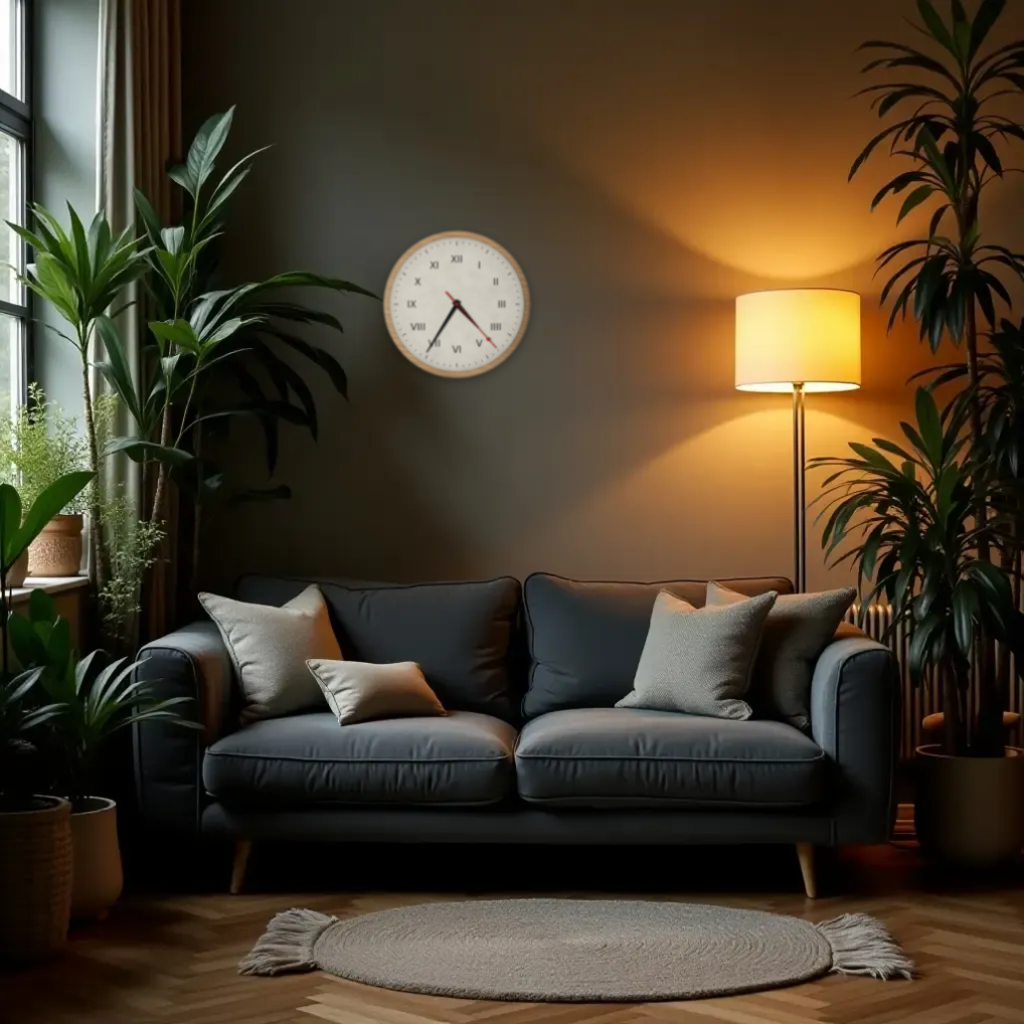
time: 4:35:23
